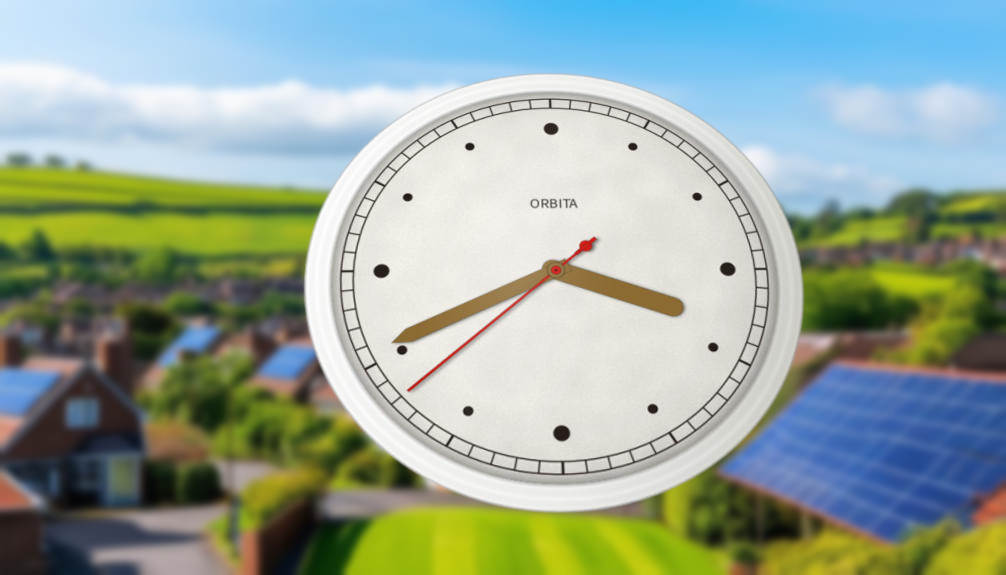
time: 3:40:38
